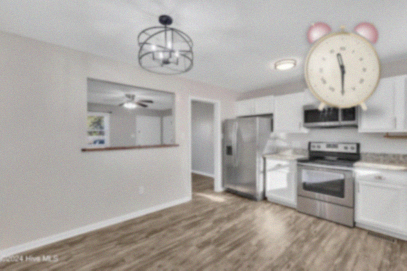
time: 11:30
